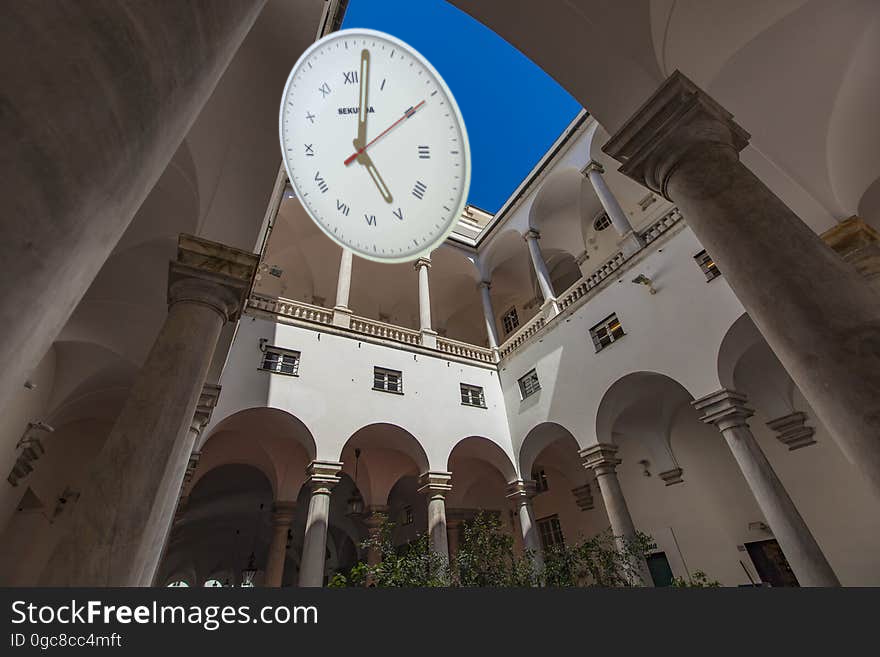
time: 5:02:10
